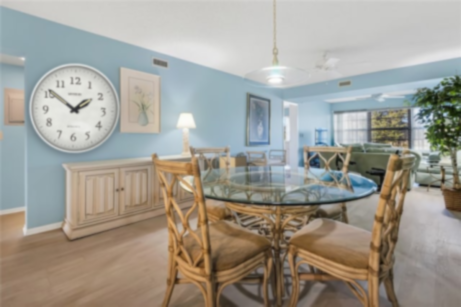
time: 1:51
